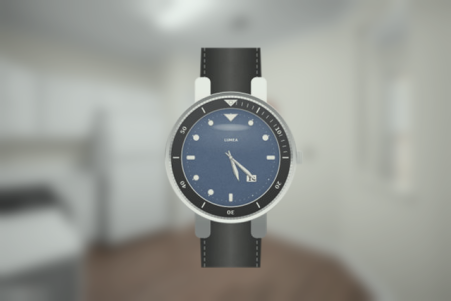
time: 5:22
